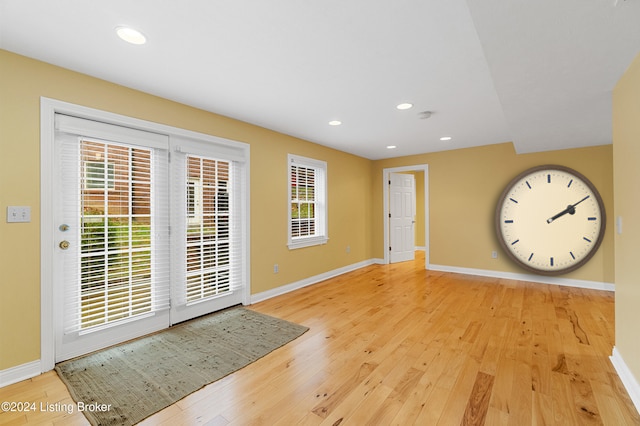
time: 2:10
